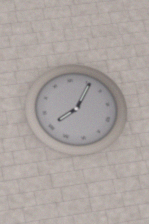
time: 8:06
